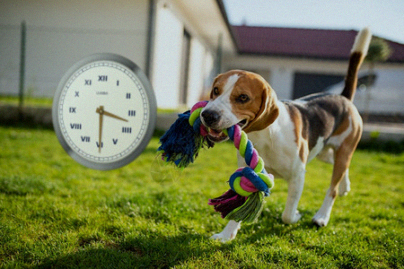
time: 3:30
